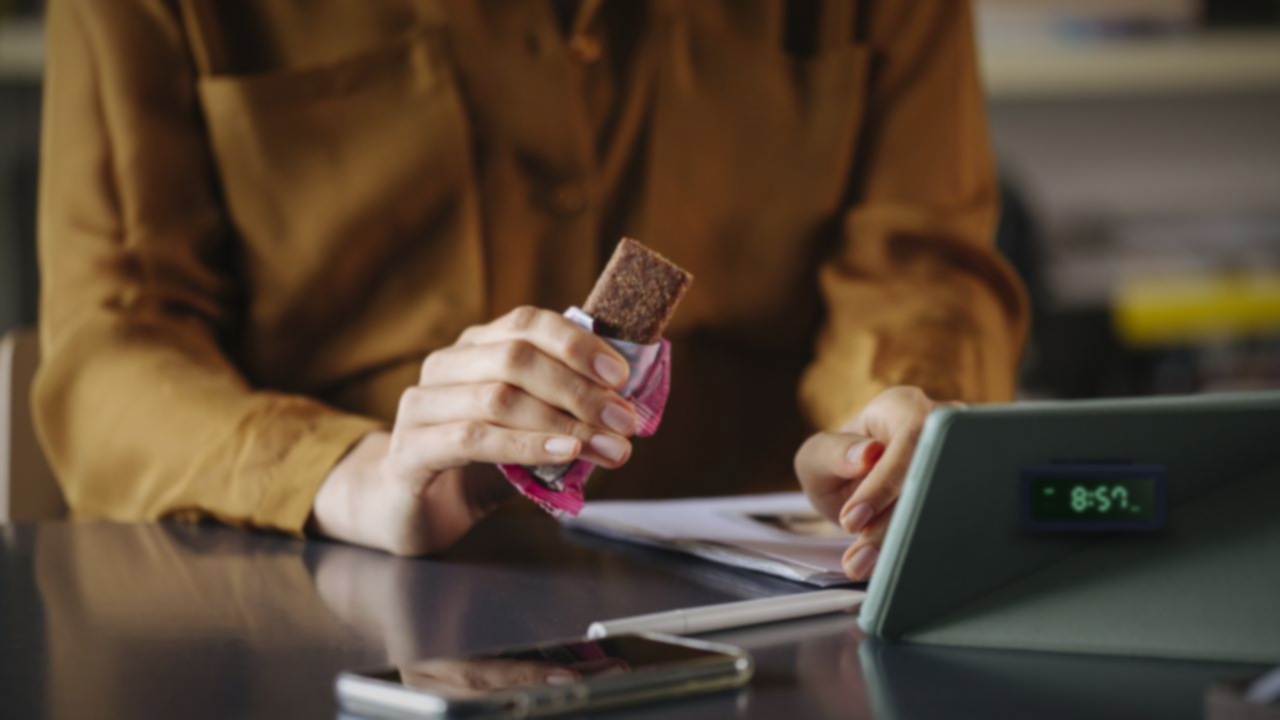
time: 8:57
